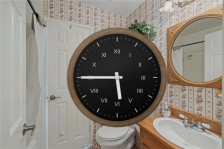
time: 5:45
